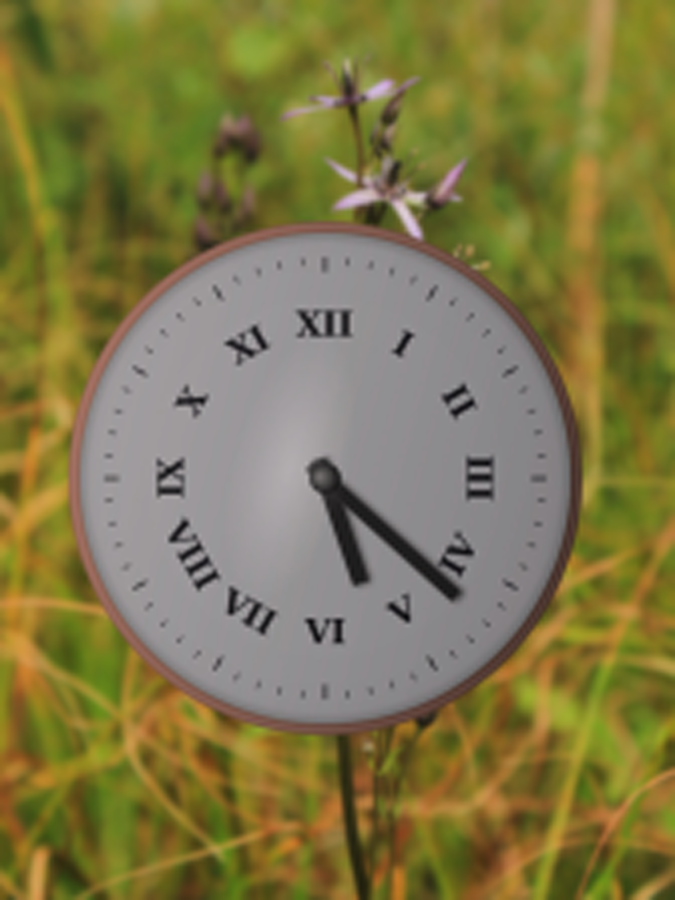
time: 5:22
